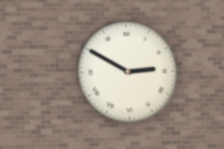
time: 2:50
